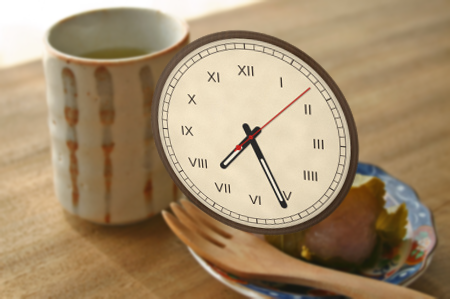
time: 7:26:08
